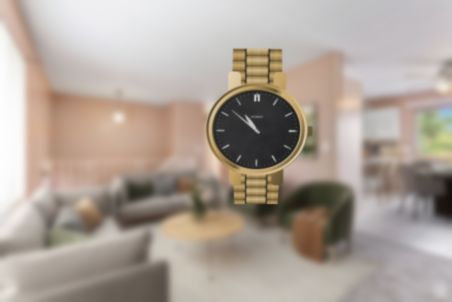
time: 10:52
